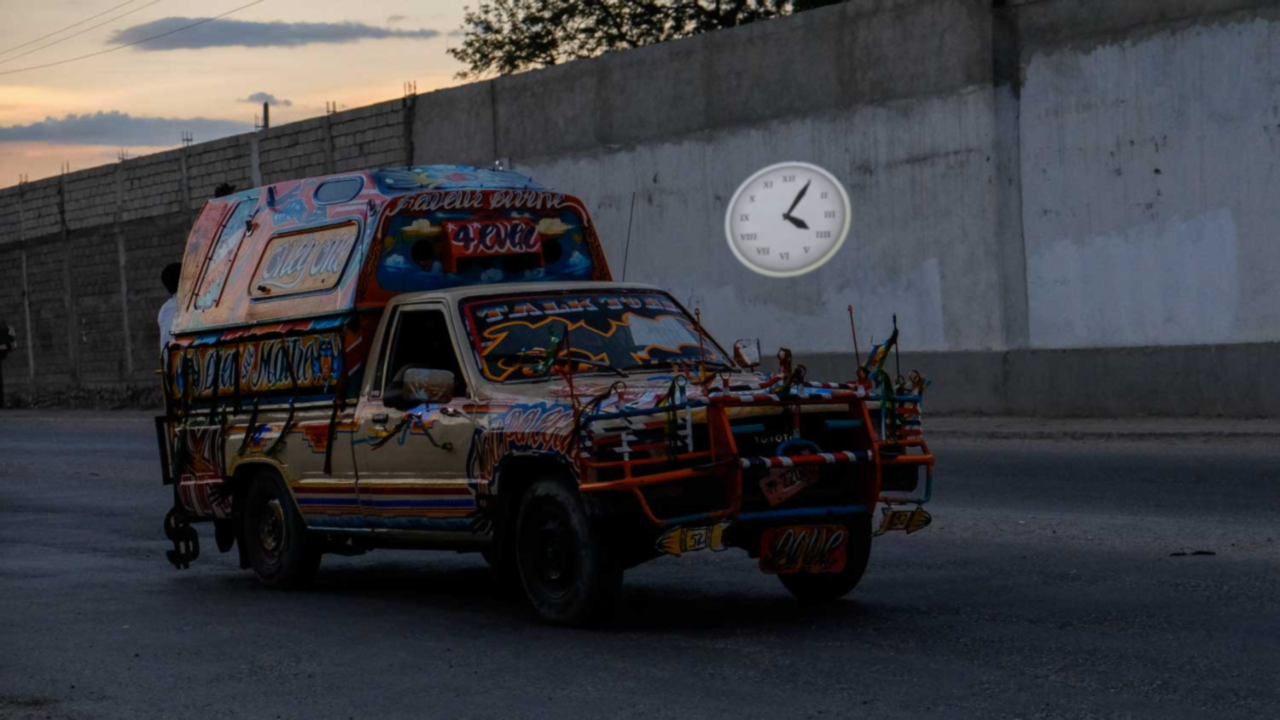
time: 4:05
